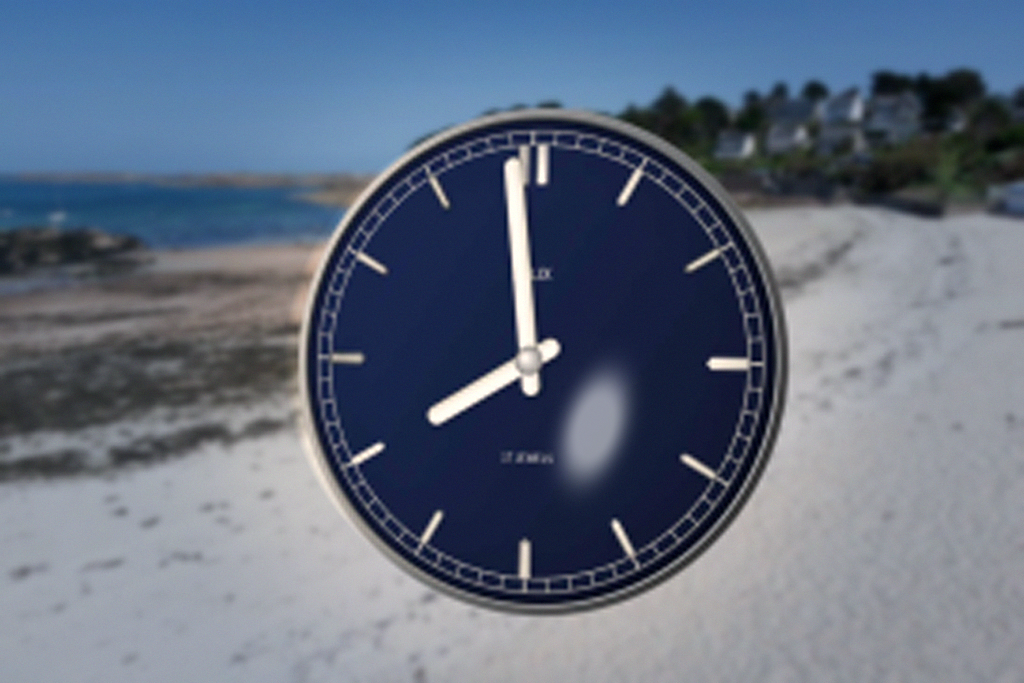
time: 7:59
